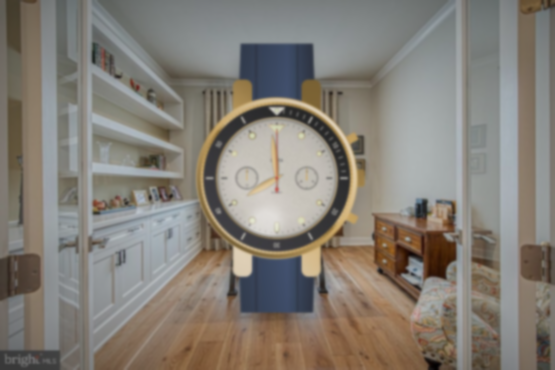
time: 7:59
